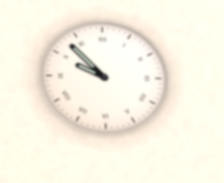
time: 9:53
